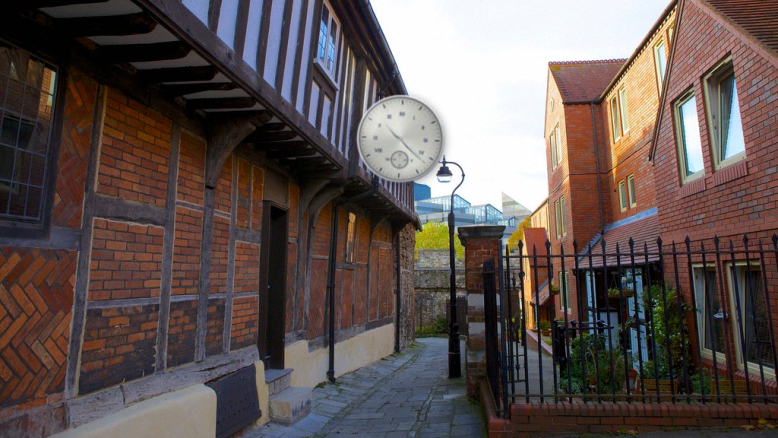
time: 10:22
